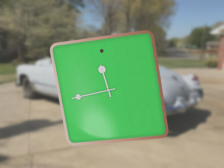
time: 11:44
